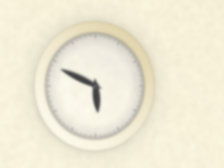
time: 5:49
